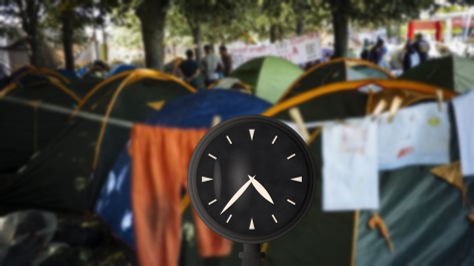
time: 4:37
